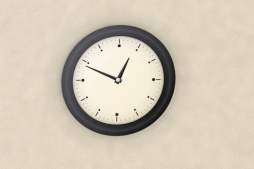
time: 12:49
